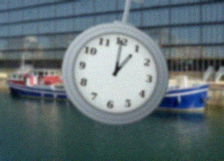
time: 1:00
